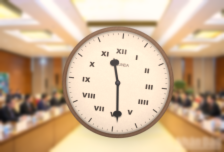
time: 11:29
